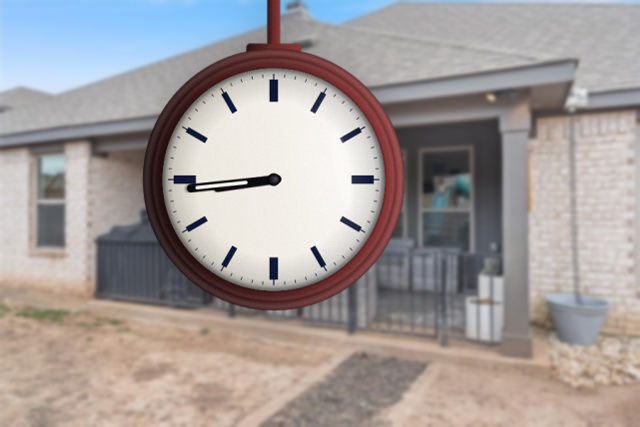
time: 8:44
